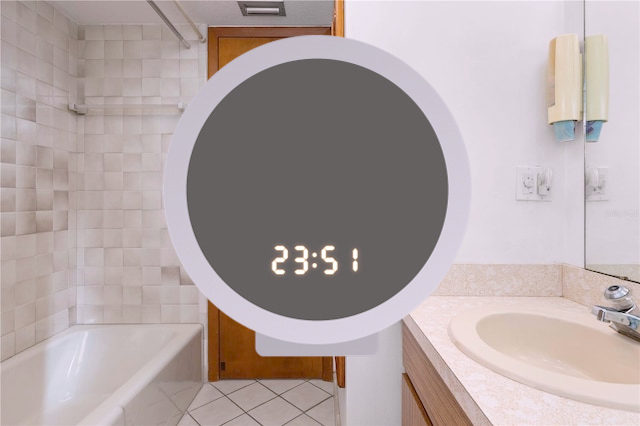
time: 23:51
